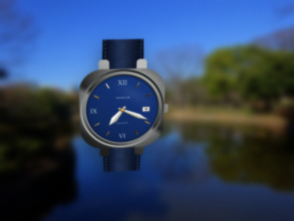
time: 7:19
